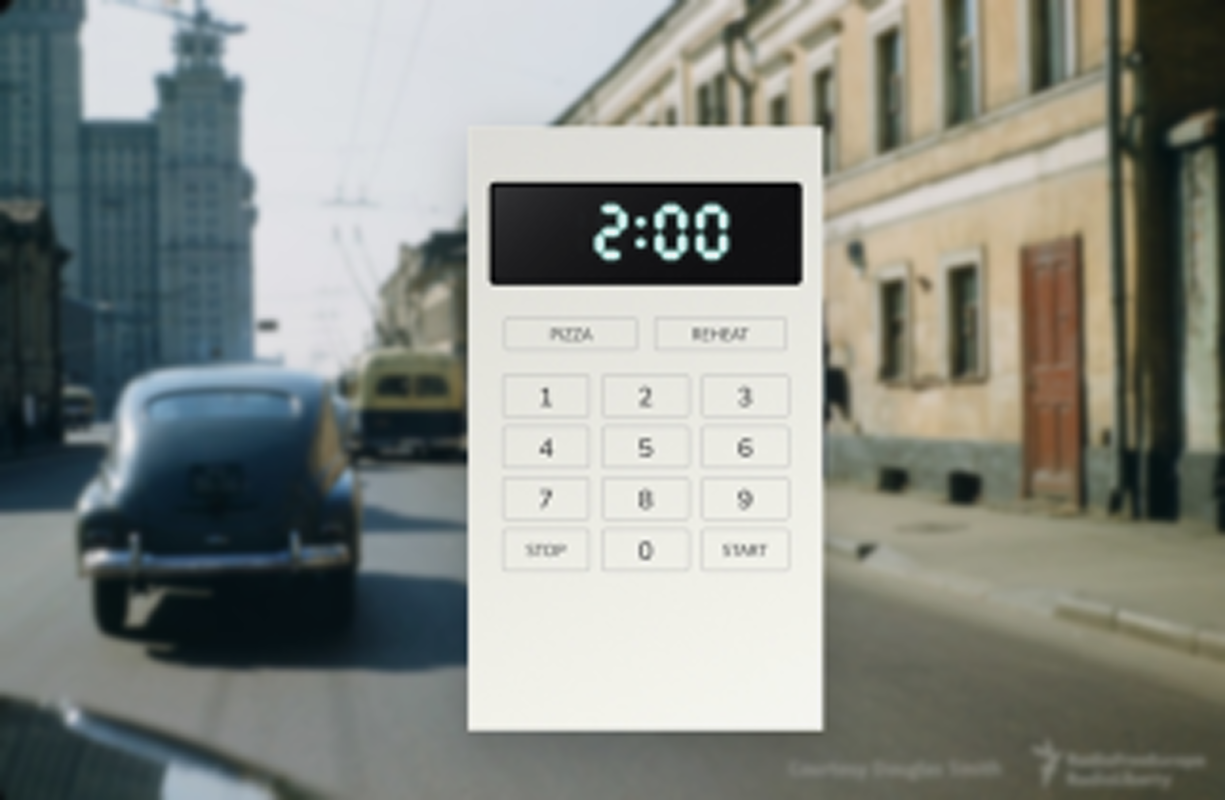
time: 2:00
